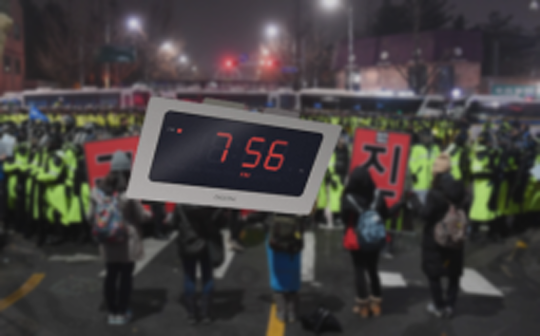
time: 7:56
